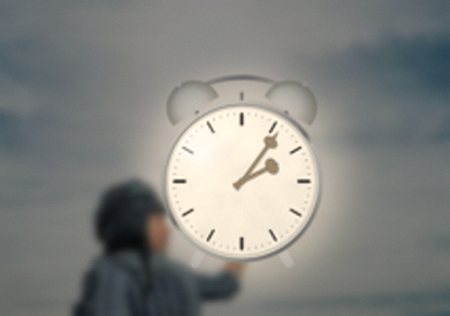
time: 2:06
